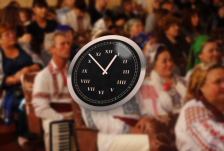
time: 12:52
